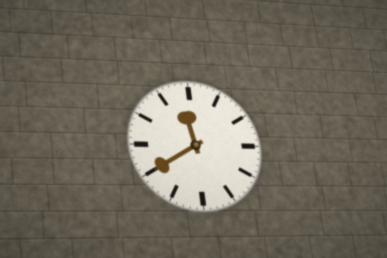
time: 11:40
